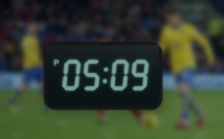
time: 5:09
